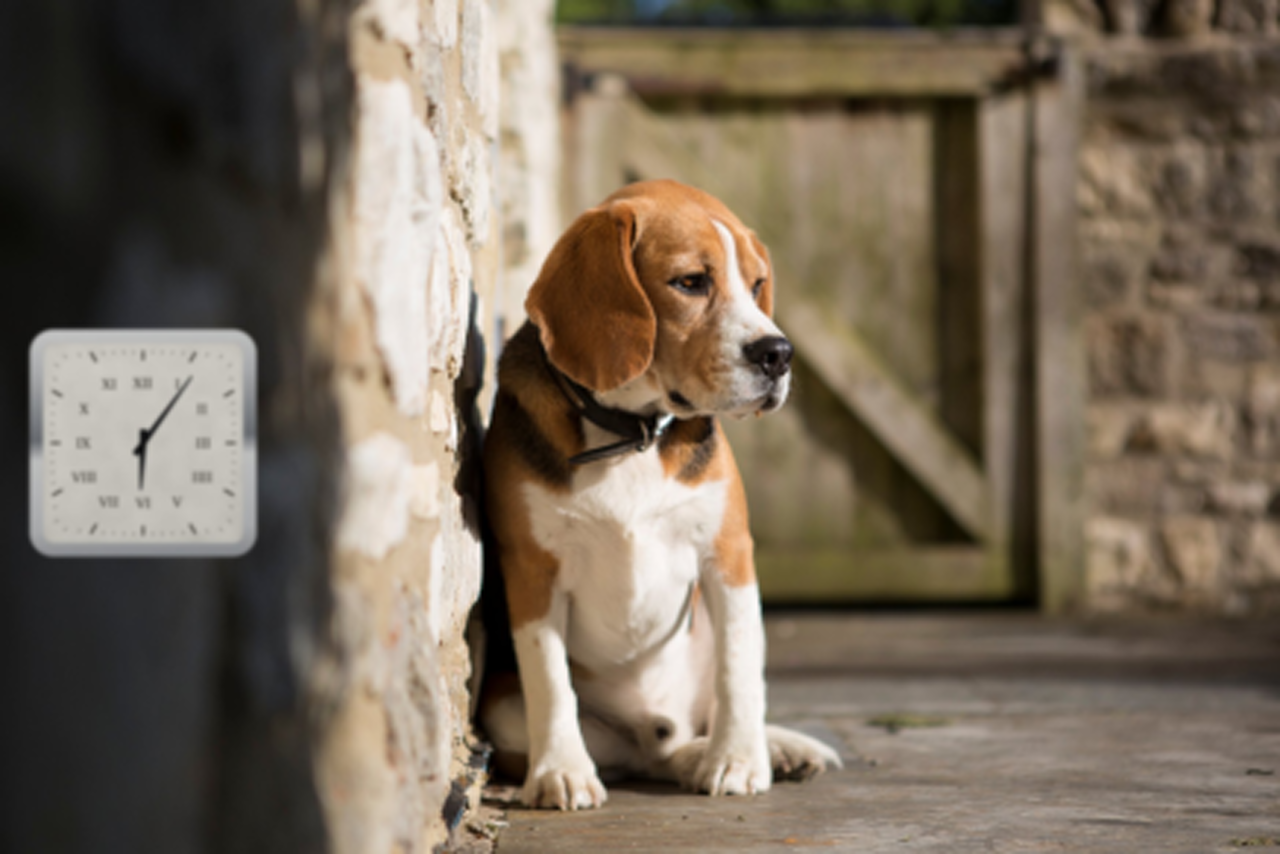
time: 6:06
